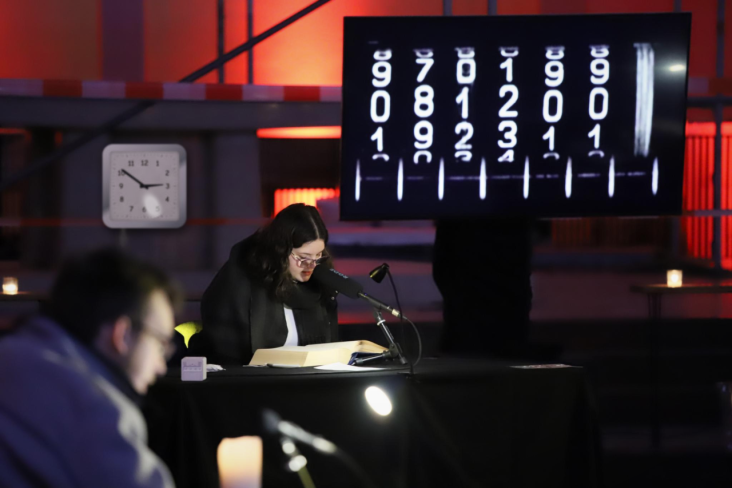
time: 2:51
